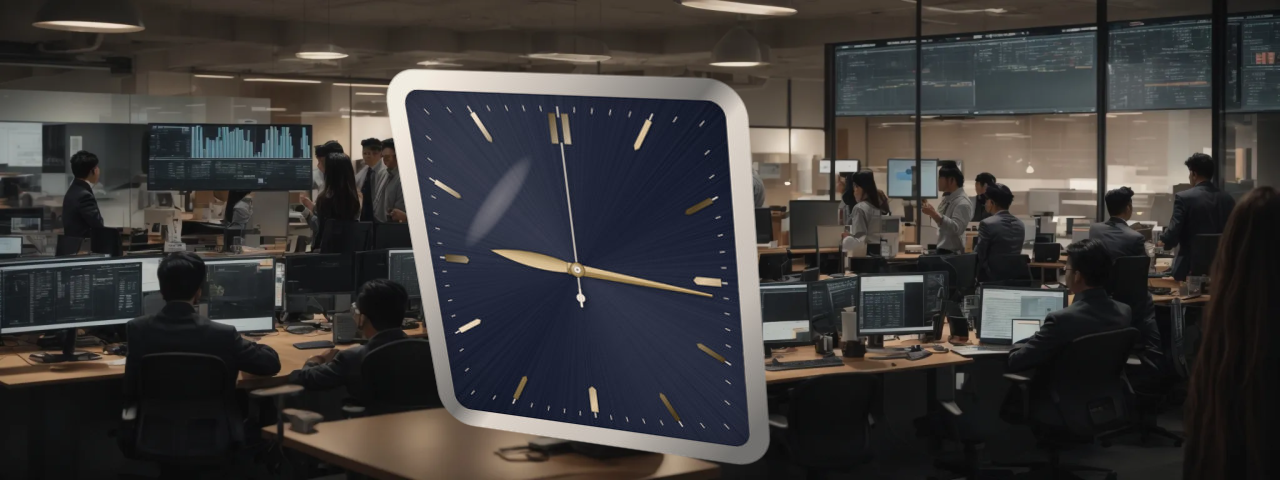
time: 9:16:00
